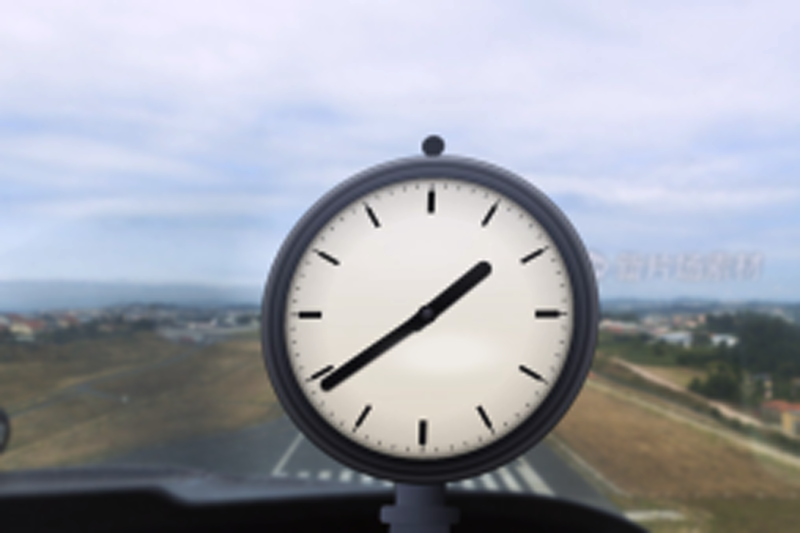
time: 1:39
